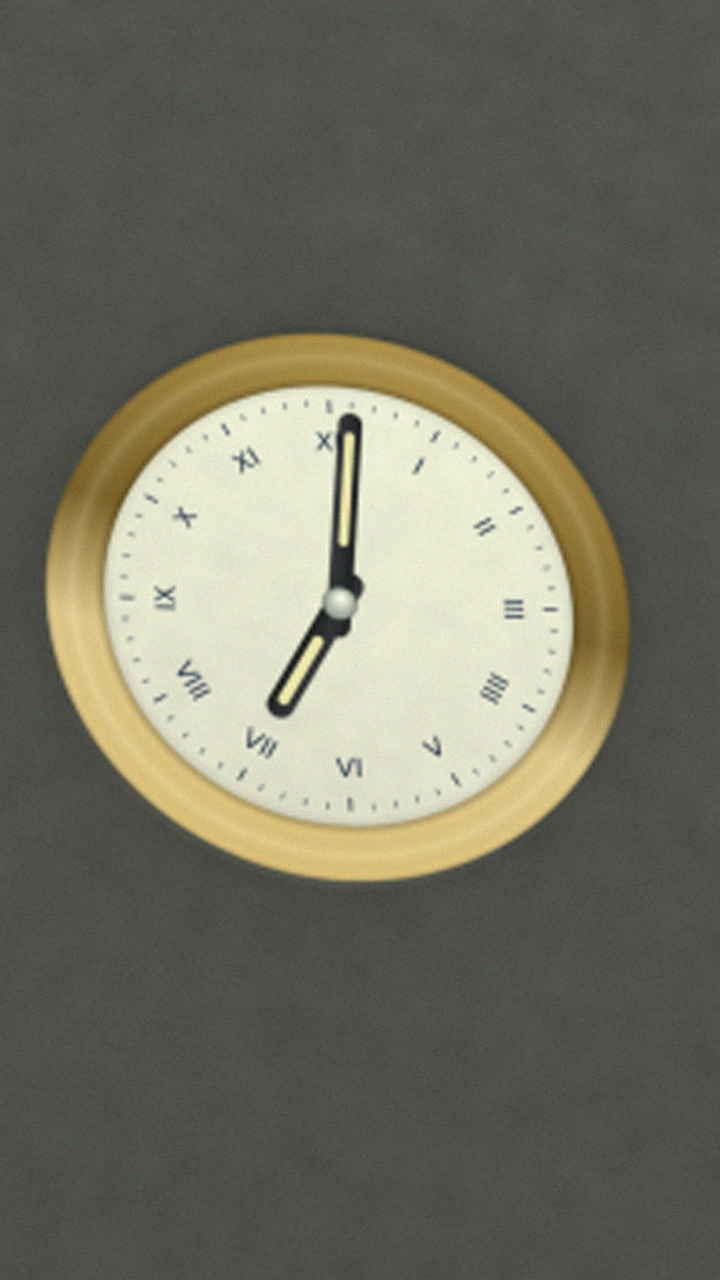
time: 7:01
